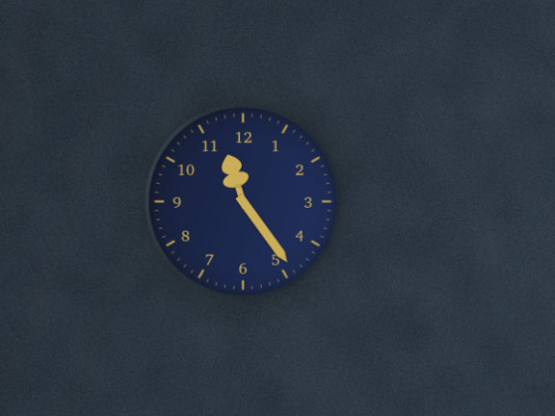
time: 11:24
